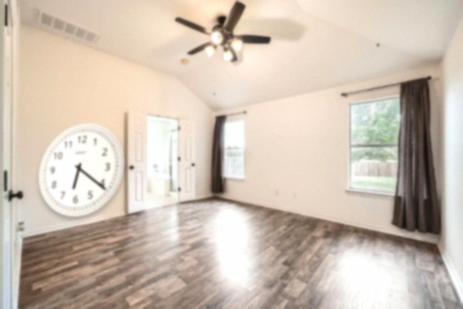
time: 6:21
